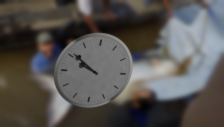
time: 9:51
